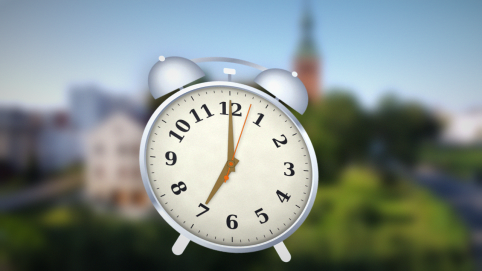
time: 7:00:03
